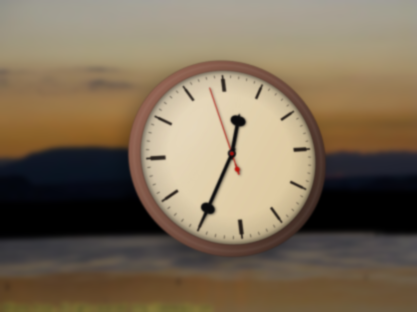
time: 12:34:58
